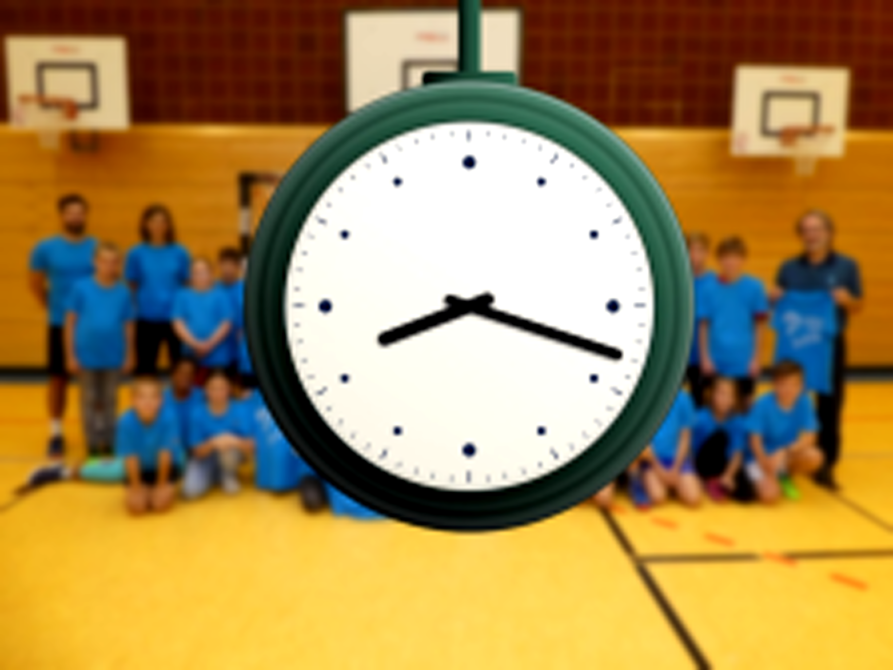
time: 8:18
